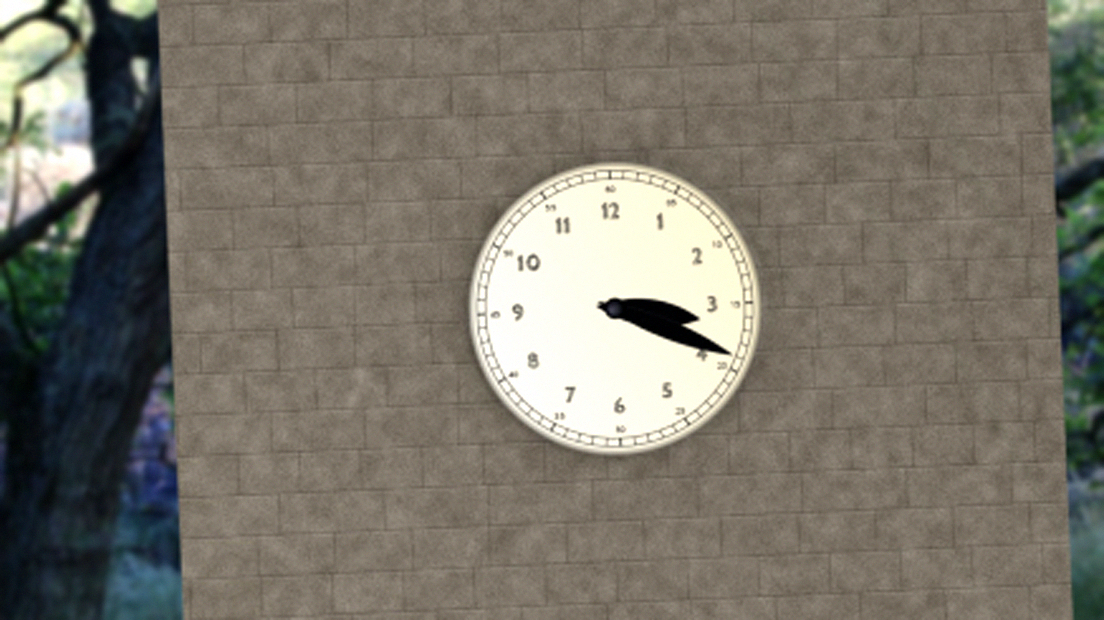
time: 3:19
